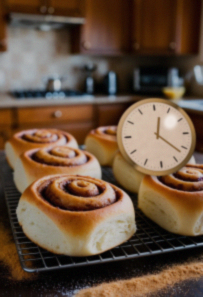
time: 12:22
